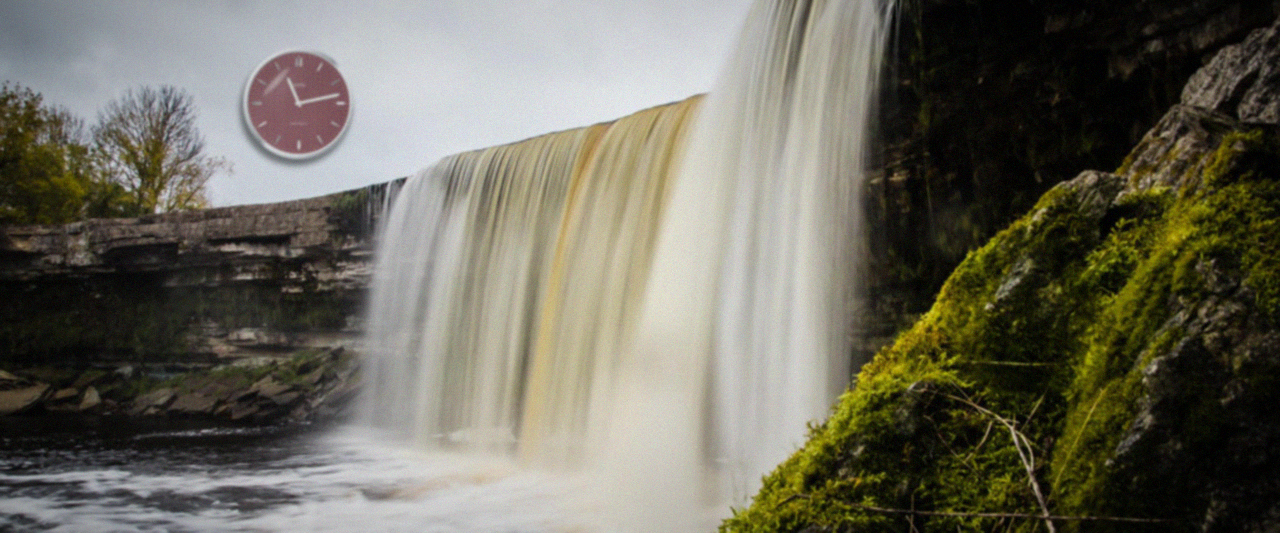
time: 11:13
